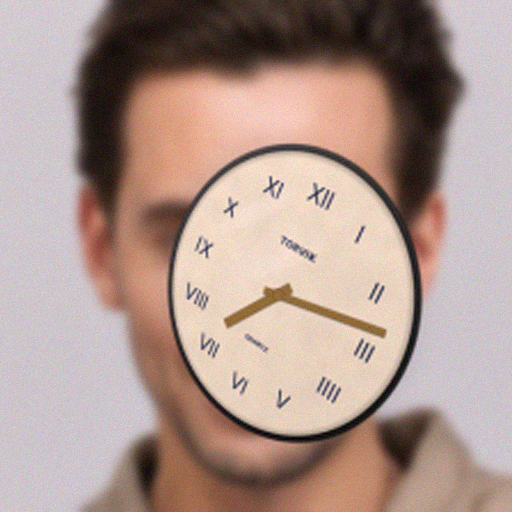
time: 7:13
